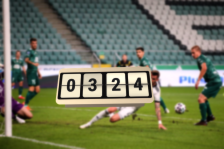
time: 3:24
